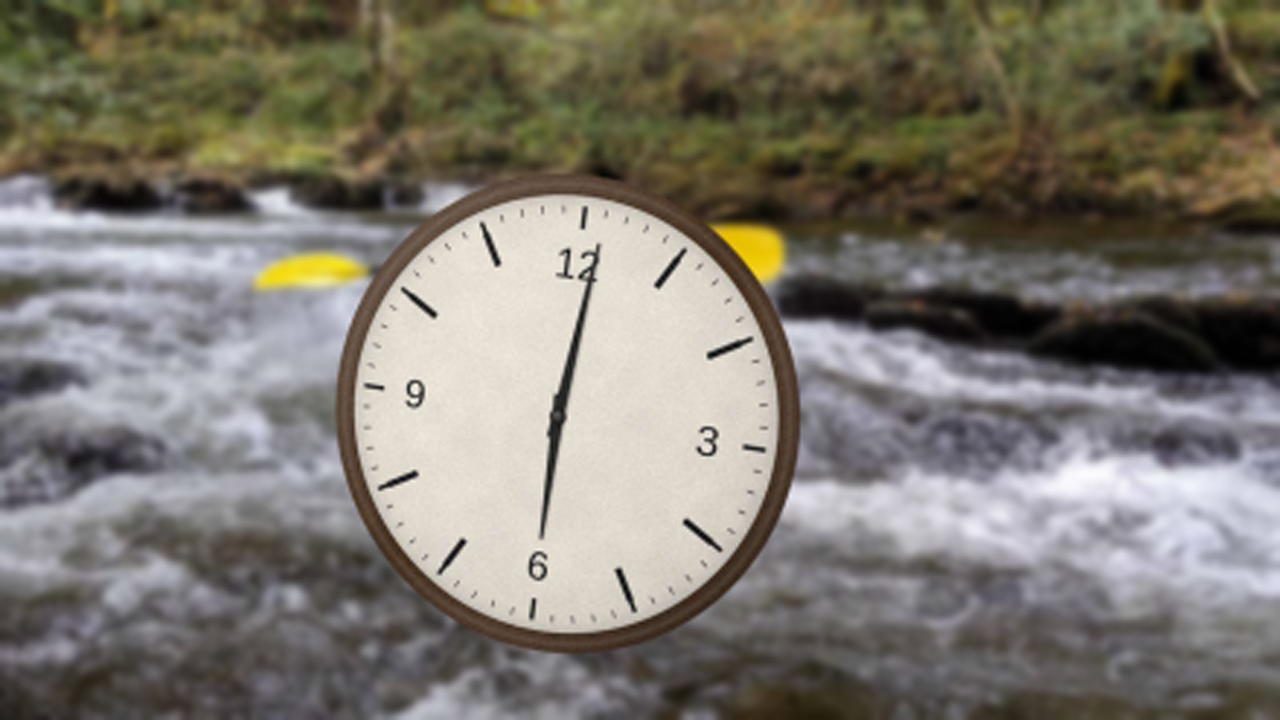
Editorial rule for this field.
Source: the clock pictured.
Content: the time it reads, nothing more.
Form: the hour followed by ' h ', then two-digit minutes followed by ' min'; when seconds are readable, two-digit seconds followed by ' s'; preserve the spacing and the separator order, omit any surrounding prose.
6 h 01 min
